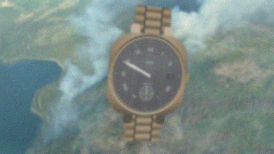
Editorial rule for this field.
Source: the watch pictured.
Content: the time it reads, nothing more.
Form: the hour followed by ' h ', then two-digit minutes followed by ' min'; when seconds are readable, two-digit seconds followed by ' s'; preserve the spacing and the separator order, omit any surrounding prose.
9 h 49 min
